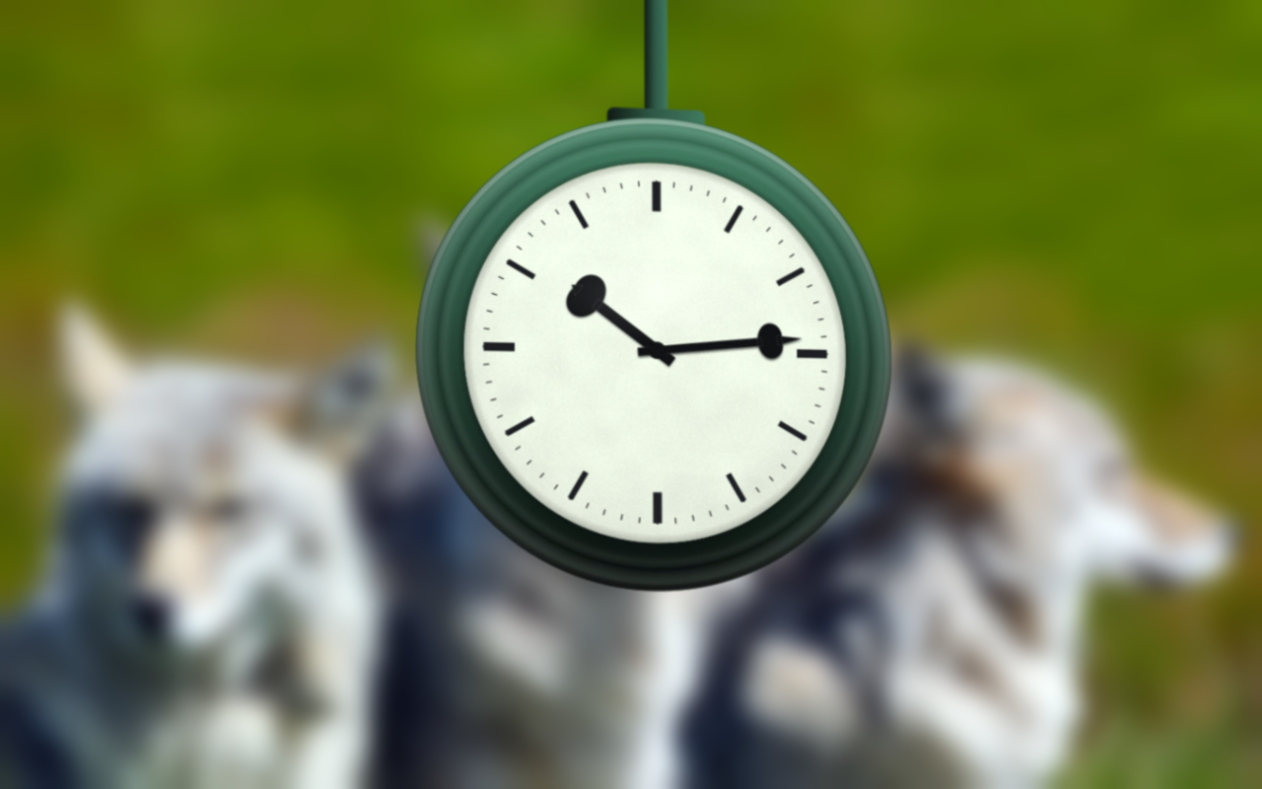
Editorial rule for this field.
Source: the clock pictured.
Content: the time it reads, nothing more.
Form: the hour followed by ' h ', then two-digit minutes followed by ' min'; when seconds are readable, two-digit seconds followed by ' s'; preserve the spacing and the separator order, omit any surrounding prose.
10 h 14 min
